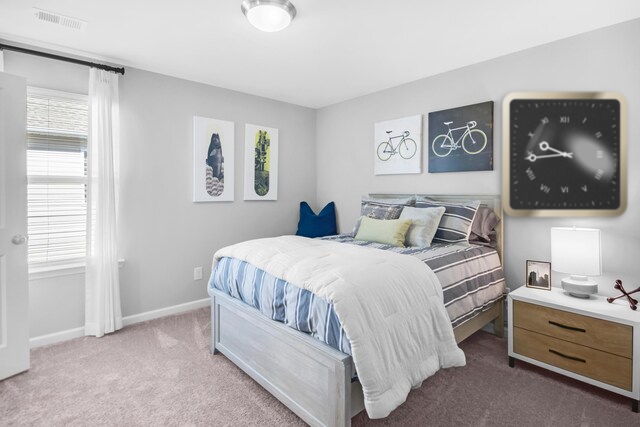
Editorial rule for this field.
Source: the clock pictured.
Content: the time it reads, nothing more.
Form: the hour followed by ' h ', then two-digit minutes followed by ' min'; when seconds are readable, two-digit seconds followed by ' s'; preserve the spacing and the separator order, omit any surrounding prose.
9 h 44 min
